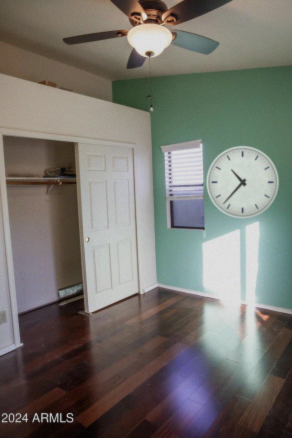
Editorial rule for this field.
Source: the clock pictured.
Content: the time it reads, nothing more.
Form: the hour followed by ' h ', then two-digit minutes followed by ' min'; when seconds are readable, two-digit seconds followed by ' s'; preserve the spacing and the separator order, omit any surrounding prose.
10 h 37 min
